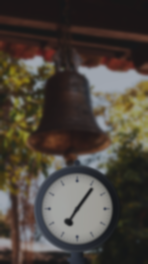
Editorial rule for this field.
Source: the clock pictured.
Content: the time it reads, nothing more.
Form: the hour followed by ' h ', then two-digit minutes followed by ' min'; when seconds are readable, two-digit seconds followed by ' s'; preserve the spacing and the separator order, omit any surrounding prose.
7 h 06 min
